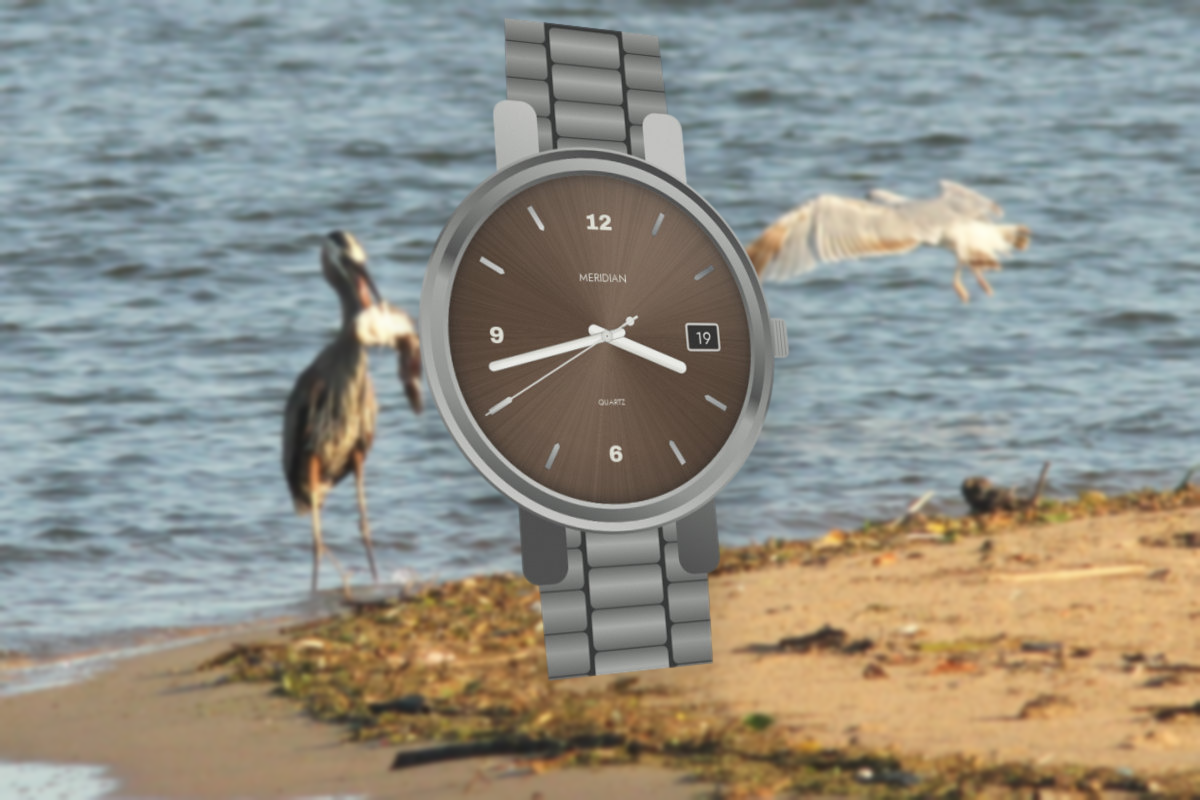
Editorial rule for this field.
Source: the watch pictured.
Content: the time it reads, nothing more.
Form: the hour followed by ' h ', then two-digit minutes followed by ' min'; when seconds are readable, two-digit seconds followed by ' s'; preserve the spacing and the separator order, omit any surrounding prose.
3 h 42 min 40 s
